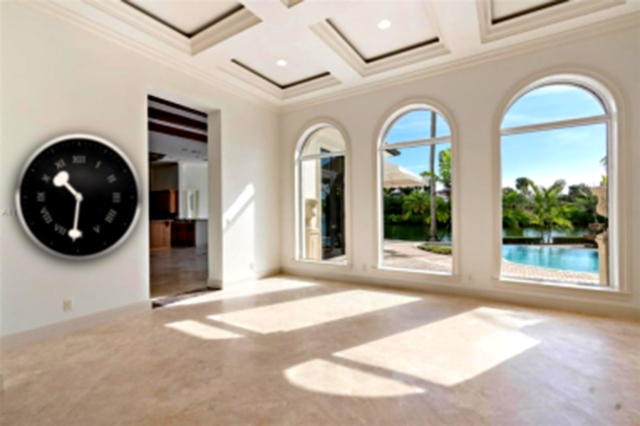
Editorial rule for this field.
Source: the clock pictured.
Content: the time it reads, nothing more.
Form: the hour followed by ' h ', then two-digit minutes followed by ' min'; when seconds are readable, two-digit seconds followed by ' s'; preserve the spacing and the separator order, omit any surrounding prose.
10 h 31 min
